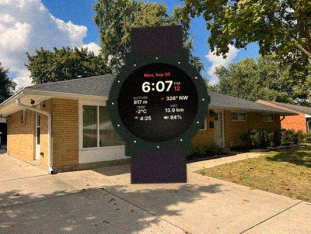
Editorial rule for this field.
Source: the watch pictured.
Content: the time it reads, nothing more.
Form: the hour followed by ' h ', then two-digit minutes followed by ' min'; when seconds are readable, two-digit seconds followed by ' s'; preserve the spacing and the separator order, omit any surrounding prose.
6 h 07 min
